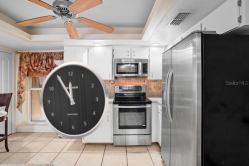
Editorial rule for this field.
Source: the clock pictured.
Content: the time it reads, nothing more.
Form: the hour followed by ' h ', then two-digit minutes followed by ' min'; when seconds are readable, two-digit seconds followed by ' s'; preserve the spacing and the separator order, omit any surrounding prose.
11 h 55 min
